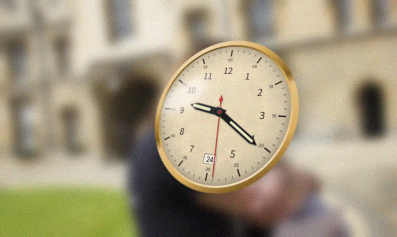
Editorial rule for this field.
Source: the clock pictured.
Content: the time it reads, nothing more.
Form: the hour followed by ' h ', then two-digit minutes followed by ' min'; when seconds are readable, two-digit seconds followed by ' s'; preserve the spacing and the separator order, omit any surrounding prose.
9 h 20 min 29 s
